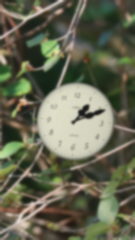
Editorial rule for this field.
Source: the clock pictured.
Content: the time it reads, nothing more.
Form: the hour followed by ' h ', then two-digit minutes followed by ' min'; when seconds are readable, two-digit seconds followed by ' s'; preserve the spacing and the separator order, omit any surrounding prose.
1 h 11 min
